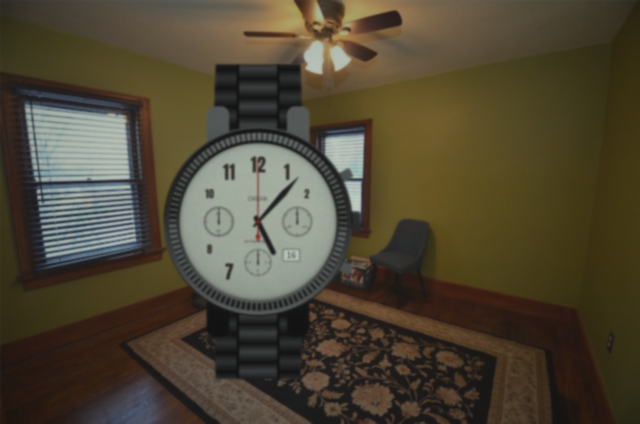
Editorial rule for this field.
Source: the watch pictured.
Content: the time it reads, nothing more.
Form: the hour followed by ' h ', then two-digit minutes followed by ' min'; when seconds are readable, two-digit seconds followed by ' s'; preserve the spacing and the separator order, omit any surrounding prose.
5 h 07 min
